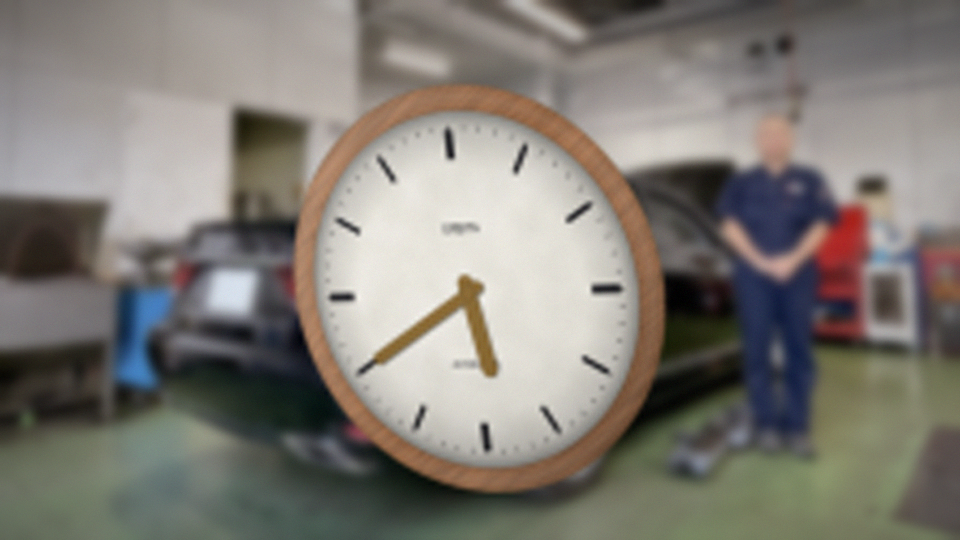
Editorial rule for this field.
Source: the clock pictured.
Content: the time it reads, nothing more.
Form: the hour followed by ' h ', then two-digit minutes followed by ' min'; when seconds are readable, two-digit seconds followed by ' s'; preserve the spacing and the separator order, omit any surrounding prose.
5 h 40 min
